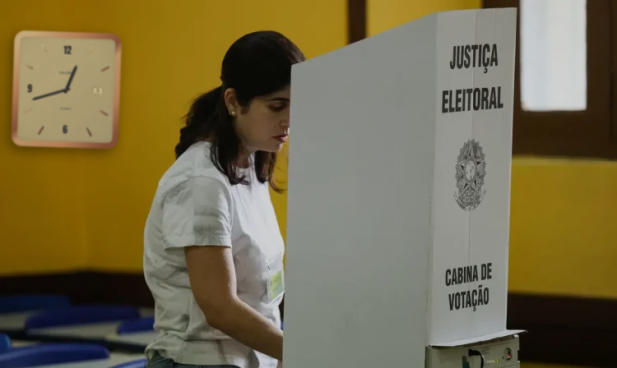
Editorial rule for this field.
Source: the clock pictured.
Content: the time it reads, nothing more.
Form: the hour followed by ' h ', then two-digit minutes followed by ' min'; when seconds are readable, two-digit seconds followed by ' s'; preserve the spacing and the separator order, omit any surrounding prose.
12 h 42 min
